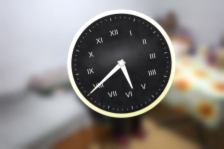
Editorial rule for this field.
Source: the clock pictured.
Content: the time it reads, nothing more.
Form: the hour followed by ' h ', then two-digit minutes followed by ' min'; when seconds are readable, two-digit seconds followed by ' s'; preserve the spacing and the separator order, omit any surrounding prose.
5 h 40 min
